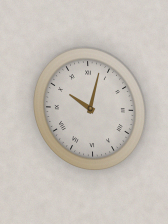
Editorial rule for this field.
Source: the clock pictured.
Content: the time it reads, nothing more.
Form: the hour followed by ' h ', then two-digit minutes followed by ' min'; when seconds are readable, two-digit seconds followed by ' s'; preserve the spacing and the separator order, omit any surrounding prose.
10 h 03 min
